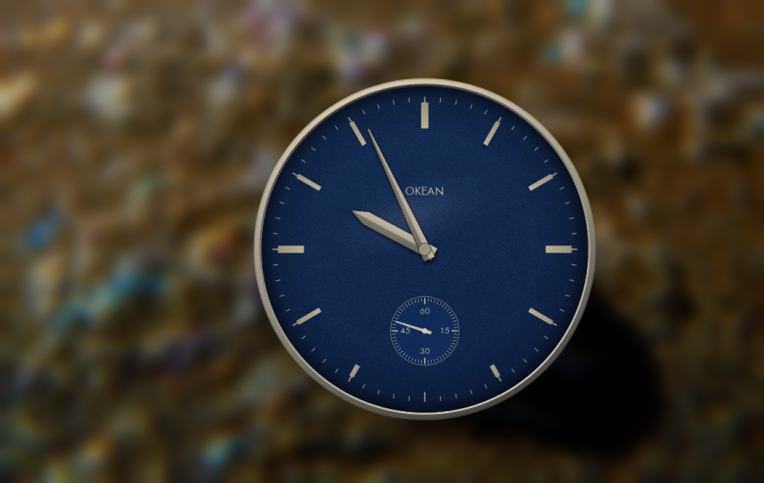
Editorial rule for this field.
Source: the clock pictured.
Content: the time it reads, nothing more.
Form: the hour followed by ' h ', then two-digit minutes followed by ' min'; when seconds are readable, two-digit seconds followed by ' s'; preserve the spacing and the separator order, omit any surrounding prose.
9 h 55 min 48 s
